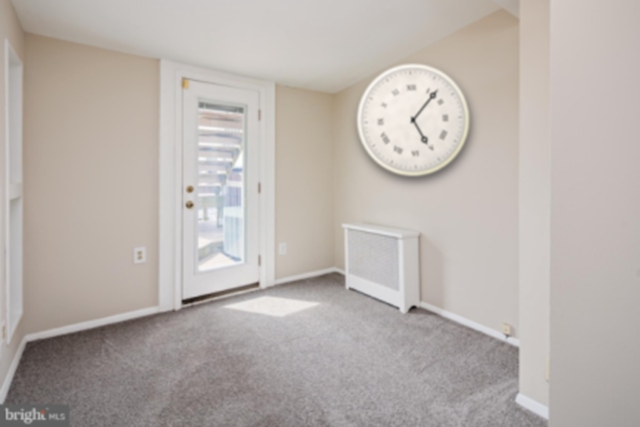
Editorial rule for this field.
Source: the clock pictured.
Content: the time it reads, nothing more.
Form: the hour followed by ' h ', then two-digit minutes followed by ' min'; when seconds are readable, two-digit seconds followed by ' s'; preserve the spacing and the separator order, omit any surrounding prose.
5 h 07 min
